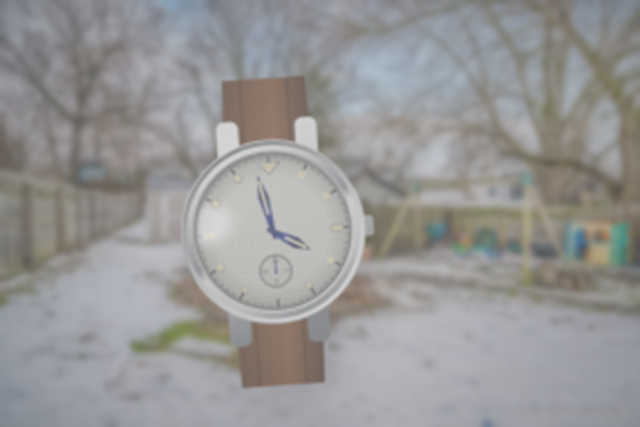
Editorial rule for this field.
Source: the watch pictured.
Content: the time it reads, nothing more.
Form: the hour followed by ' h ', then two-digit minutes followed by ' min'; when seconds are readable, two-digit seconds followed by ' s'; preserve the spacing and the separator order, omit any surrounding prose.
3 h 58 min
